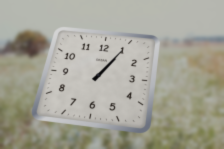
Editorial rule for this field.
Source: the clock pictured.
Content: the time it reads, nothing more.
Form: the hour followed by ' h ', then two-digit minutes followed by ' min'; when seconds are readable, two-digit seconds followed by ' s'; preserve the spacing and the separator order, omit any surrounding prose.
1 h 05 min
